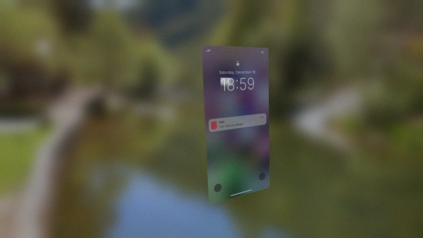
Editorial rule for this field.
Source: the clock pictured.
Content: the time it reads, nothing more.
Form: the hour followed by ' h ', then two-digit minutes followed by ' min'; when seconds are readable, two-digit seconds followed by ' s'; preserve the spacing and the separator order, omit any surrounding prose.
18 h 59 min
